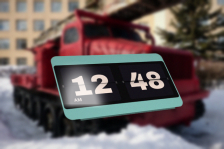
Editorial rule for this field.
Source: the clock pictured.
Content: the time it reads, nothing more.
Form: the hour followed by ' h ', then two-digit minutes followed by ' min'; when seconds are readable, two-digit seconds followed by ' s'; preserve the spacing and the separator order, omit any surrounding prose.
12 h 48 min
